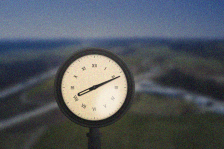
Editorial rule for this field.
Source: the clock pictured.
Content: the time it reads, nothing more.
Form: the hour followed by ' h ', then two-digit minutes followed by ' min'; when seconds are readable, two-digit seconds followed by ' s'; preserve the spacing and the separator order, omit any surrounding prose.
8 h 11 min
